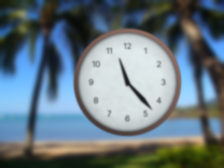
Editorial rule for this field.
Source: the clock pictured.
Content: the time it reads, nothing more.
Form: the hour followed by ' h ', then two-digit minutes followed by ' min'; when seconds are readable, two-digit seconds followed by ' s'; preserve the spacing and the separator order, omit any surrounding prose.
11 h 23 min
